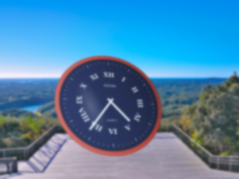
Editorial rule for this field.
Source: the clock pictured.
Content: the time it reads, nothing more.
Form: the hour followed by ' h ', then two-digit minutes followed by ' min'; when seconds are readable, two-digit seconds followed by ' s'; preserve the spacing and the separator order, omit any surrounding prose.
4 h 36 min
